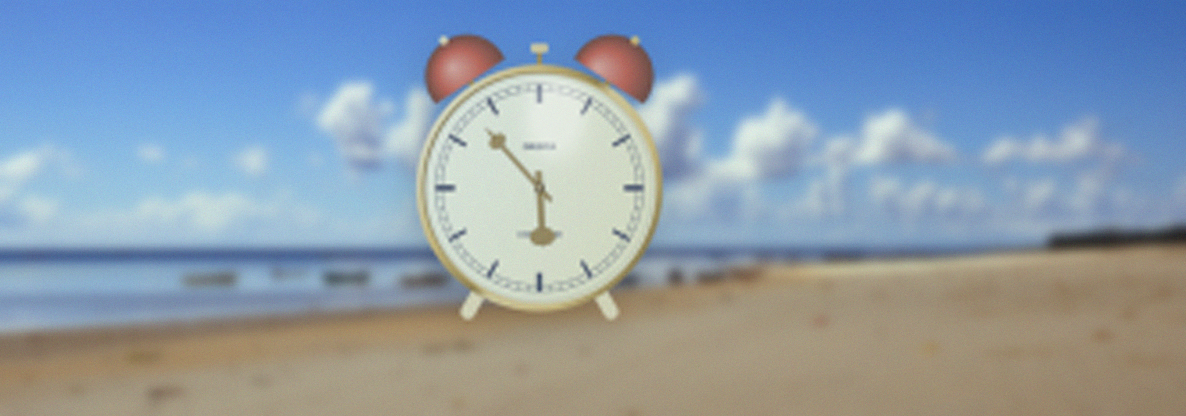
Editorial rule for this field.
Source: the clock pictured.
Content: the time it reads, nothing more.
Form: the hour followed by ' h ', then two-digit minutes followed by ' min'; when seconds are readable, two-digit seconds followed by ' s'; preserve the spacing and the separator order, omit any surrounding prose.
5 h 53 min
